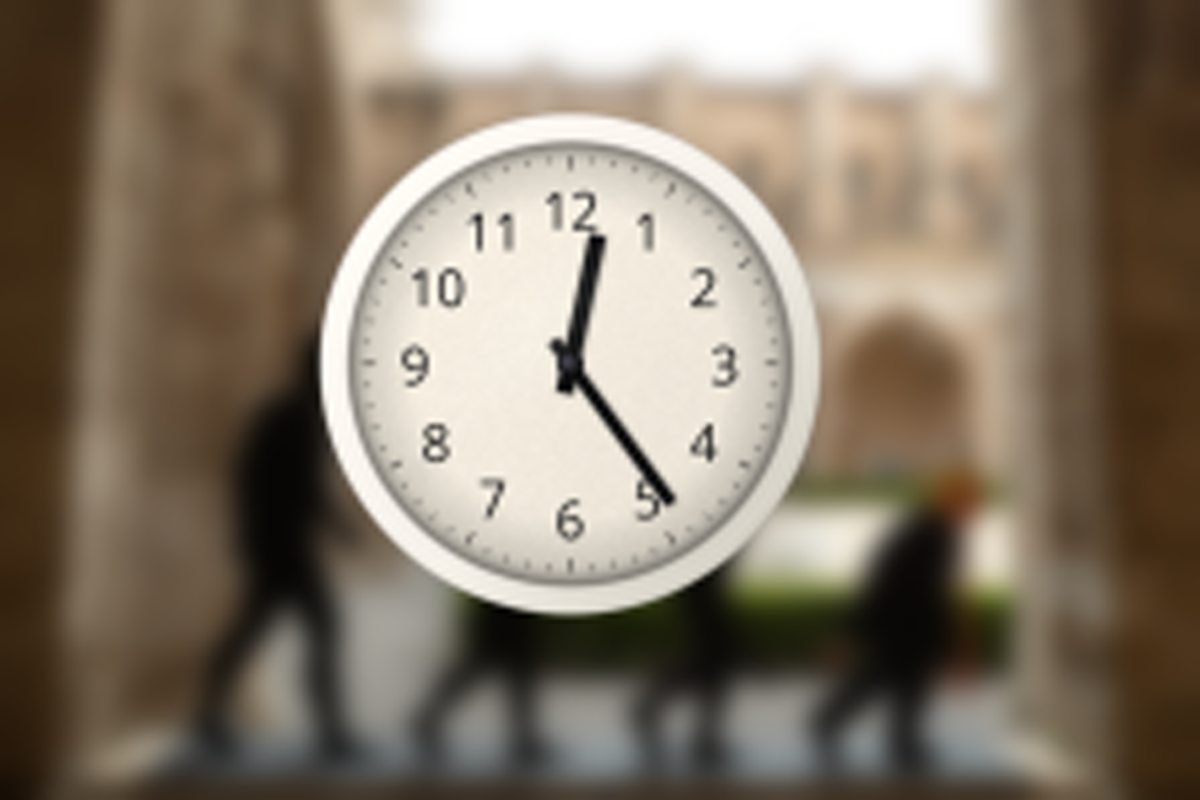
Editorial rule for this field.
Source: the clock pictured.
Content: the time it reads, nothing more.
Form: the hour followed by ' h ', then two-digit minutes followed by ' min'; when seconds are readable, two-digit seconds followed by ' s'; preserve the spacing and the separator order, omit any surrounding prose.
12 h 24 min
